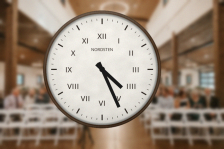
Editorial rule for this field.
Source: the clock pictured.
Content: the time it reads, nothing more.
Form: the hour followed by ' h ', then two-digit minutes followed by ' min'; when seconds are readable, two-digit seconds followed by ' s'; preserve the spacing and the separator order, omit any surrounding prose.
4 h 26 min
